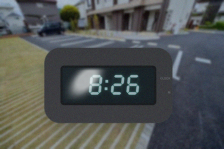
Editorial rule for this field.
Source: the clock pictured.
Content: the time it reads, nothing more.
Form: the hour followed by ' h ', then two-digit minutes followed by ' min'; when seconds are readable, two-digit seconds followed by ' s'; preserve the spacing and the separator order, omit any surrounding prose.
8 h 26 min
